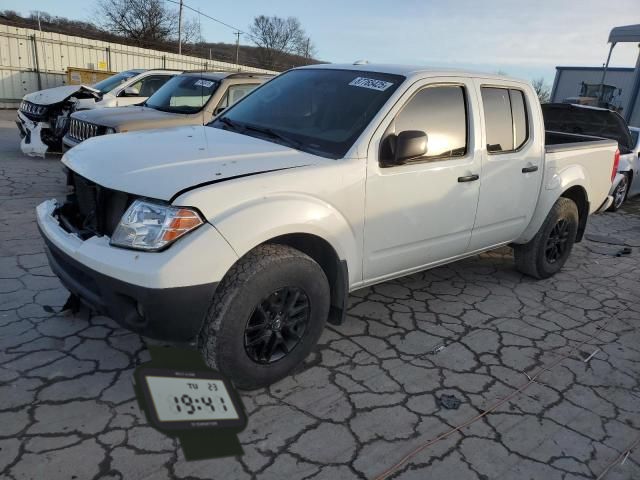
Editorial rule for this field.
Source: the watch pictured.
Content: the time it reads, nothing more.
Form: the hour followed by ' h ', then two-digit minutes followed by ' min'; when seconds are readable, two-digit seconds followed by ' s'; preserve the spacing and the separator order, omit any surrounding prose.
19 h 41 min
